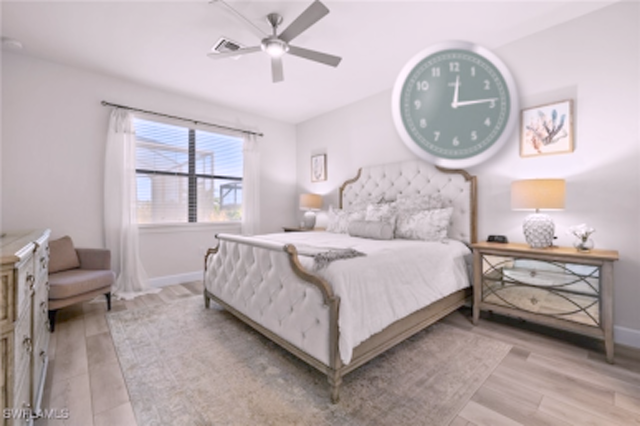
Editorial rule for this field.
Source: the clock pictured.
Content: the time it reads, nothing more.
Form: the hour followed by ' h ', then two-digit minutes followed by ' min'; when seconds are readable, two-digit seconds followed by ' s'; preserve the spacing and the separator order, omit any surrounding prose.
12 h 14 min
